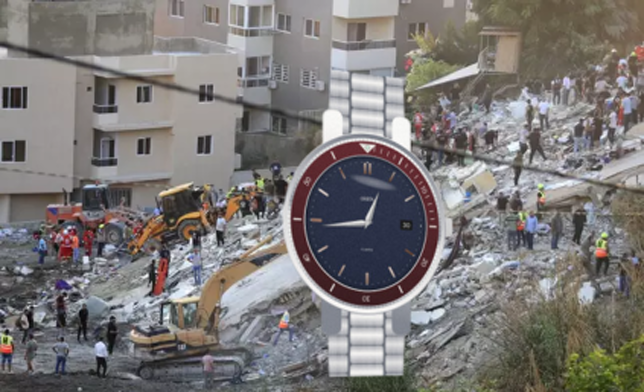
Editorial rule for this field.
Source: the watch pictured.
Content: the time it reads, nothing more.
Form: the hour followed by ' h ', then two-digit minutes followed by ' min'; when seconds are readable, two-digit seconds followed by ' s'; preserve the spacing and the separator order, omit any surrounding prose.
12 h 44 min
